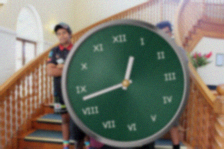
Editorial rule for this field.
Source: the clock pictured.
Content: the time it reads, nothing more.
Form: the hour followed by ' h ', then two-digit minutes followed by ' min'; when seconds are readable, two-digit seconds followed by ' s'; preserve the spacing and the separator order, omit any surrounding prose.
12 h 43 min
